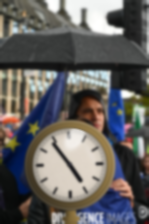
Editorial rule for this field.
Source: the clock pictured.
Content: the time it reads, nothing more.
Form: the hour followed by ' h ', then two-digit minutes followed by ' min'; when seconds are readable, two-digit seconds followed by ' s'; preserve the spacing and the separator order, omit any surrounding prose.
4 h 54 min
